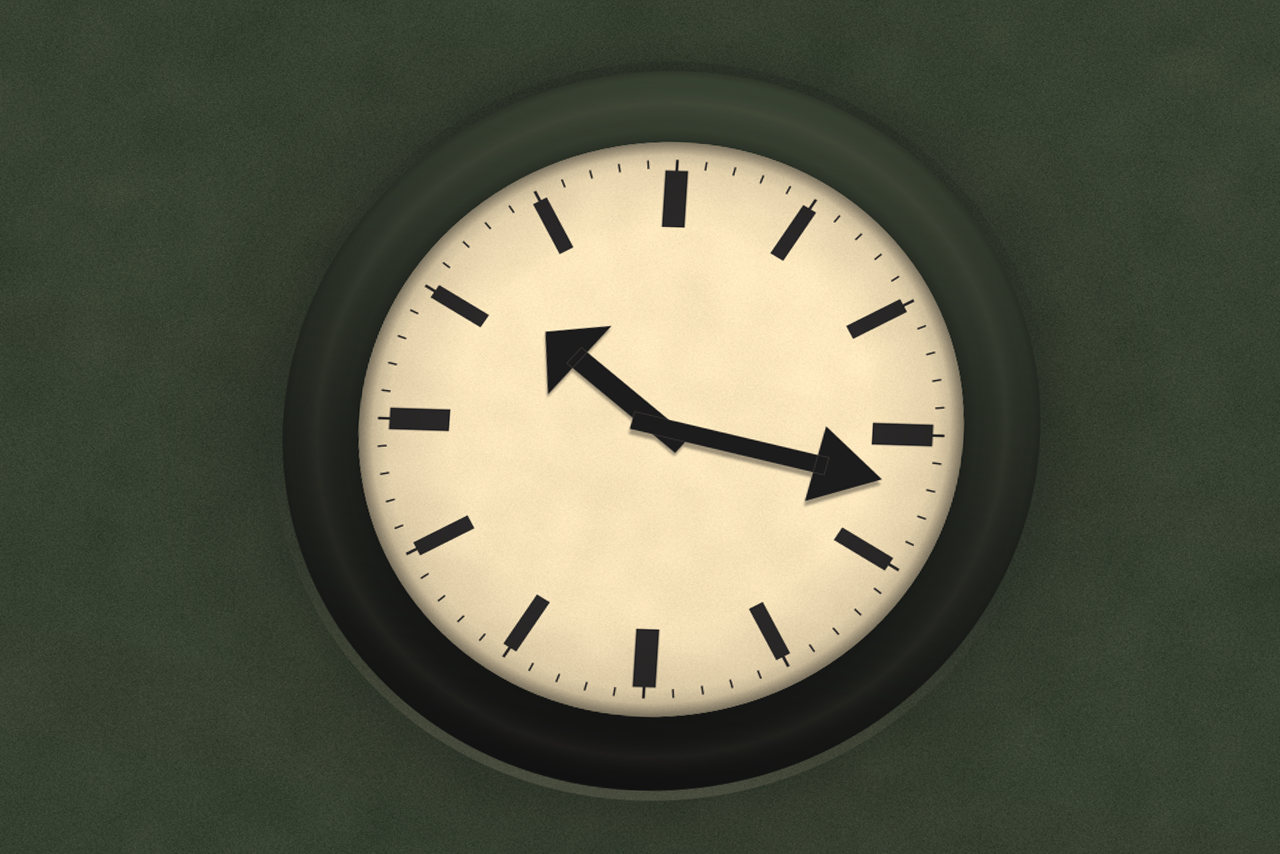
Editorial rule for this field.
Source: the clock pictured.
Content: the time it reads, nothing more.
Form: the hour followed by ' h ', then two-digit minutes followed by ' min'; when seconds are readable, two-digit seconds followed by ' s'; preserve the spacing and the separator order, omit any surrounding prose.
10 h 17 min
